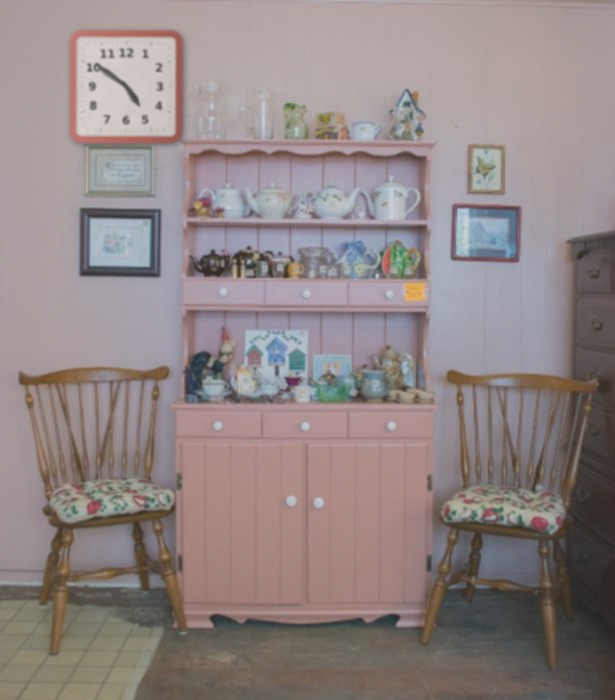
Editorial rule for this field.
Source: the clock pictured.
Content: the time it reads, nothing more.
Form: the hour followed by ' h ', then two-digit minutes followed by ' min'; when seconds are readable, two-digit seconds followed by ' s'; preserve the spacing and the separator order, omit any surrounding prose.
4 h 51 min
